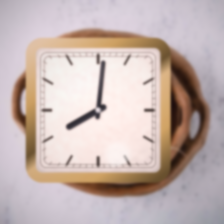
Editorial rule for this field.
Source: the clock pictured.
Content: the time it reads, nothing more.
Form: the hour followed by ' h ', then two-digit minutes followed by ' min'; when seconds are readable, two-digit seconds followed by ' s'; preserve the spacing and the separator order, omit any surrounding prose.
8 h 01 min
